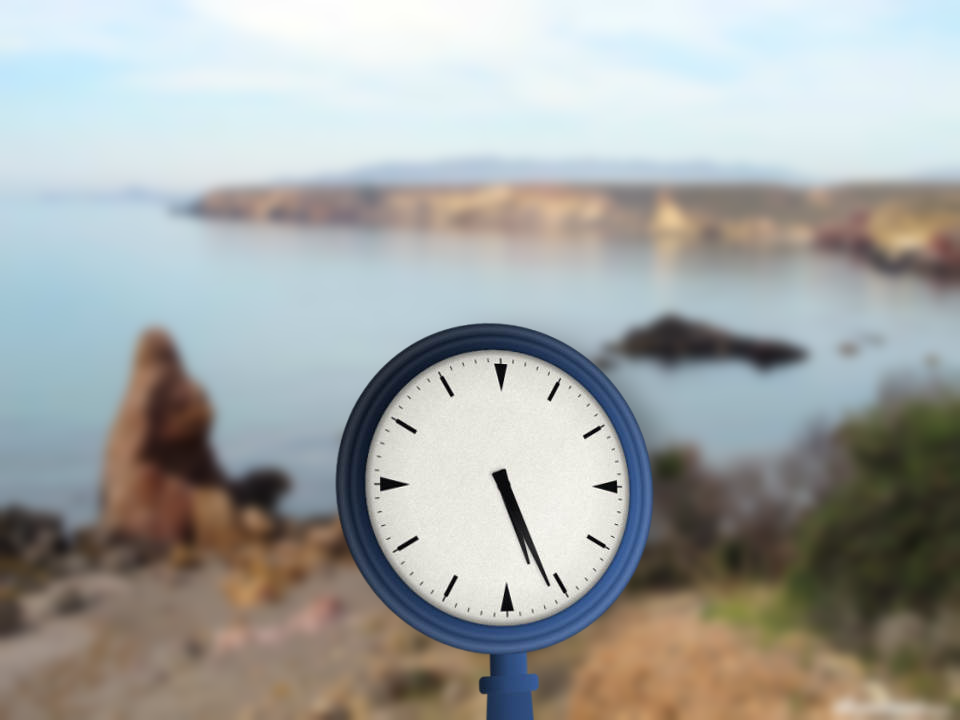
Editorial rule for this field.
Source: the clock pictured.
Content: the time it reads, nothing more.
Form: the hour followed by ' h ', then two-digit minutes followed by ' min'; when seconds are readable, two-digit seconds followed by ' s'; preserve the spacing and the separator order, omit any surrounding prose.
5 h 26 min
